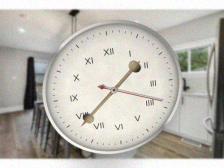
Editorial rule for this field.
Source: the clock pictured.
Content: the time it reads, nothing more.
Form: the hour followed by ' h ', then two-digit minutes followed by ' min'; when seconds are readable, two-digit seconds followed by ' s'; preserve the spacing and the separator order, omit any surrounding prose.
1 h 38 min 19 s
